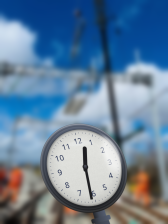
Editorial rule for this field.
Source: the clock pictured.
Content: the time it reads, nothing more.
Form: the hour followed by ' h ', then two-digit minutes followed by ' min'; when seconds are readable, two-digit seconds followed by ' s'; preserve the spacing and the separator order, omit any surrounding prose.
12 h 31 min
